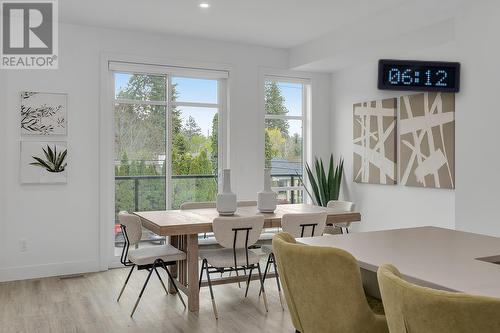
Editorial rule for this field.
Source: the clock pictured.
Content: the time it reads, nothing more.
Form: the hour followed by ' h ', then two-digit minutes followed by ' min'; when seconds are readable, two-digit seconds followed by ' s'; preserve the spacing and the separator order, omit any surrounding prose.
6 h 12 min
